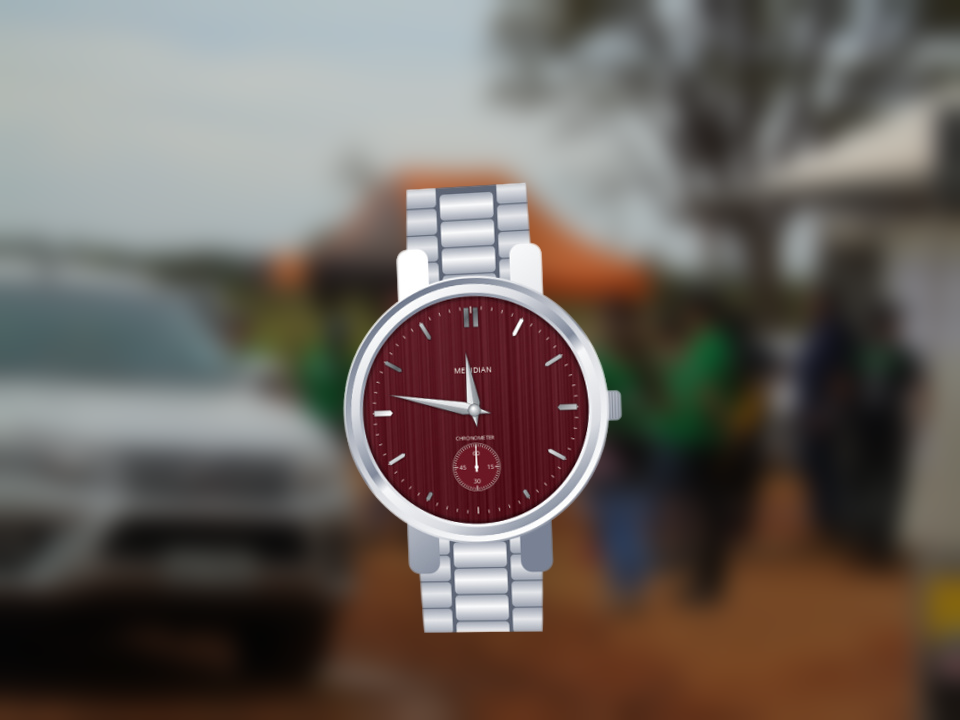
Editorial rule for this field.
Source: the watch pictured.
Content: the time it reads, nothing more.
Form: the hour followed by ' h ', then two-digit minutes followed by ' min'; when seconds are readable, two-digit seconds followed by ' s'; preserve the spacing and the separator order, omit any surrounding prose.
11 h 47 min
